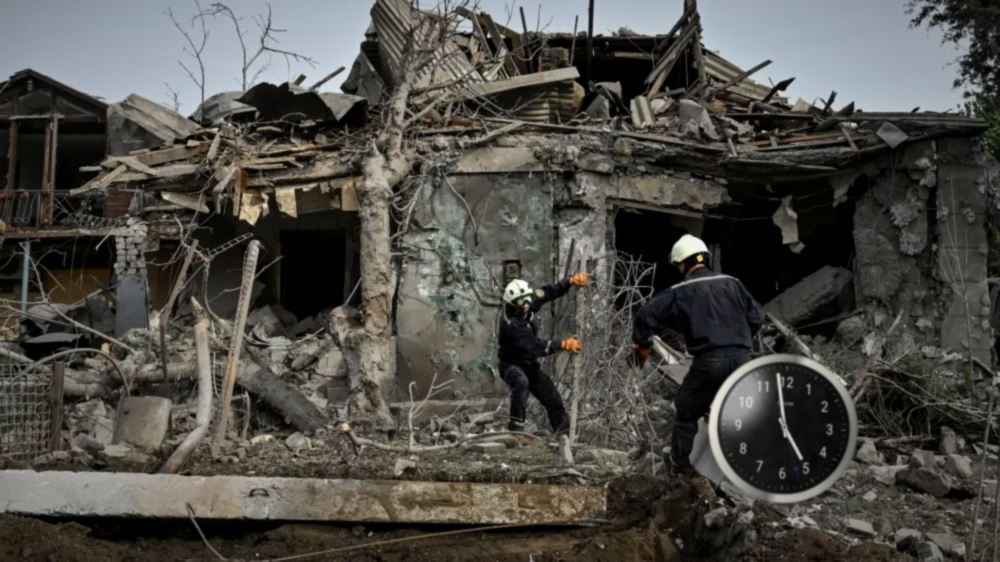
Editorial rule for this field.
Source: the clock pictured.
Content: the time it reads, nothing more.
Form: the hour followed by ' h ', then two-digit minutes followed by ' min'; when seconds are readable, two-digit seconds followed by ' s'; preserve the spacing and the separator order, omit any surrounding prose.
4 h 58 min 27 s
